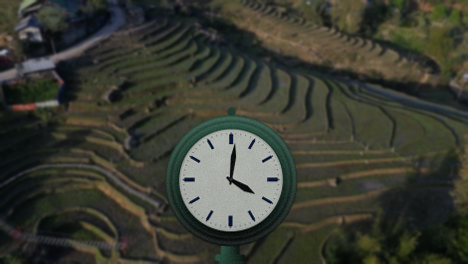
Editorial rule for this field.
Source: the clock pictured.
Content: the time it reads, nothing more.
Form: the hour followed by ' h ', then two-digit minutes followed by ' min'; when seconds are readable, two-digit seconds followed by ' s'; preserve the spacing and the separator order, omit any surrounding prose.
4 h 01 min
